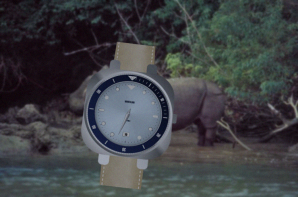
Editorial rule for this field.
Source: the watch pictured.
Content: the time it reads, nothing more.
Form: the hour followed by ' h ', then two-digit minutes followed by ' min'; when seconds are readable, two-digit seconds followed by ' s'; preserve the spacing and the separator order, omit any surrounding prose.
6 h 33 min
